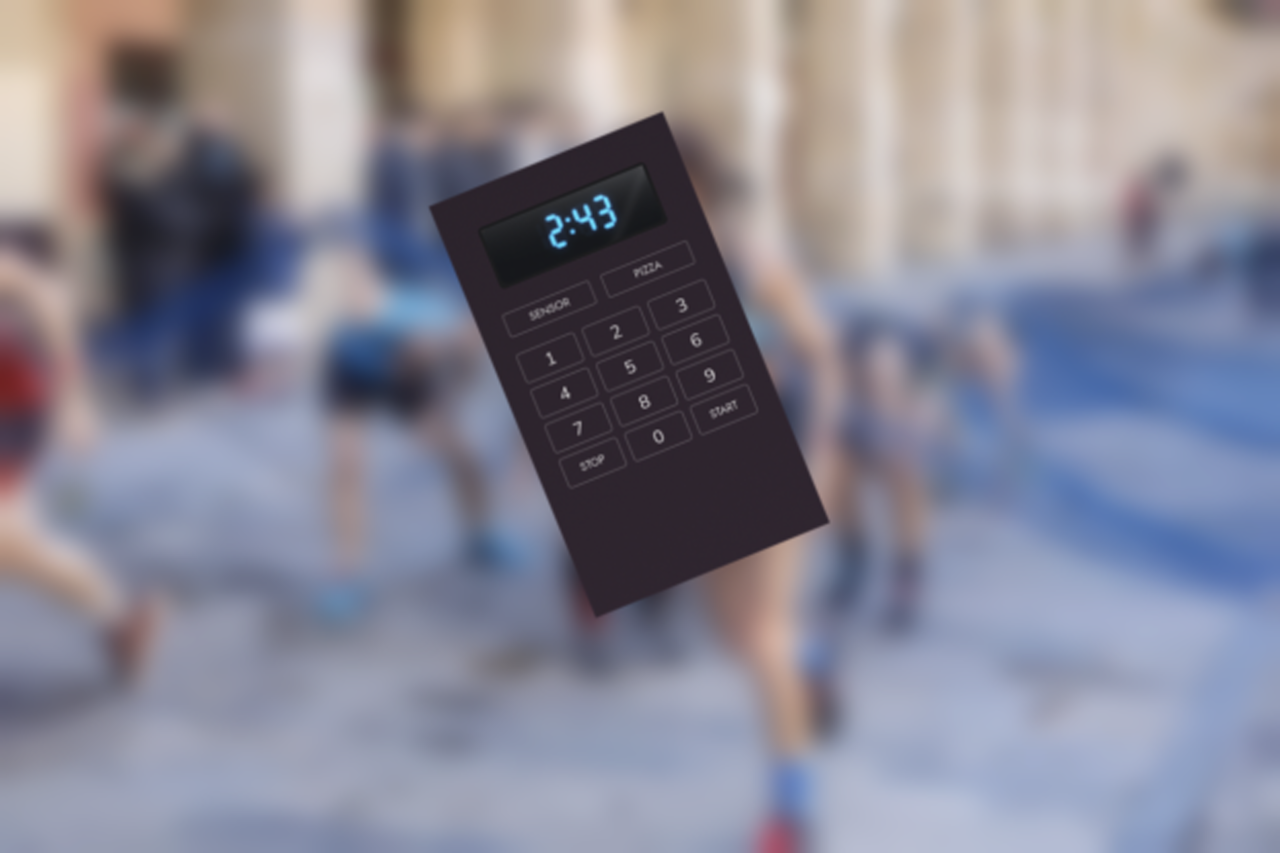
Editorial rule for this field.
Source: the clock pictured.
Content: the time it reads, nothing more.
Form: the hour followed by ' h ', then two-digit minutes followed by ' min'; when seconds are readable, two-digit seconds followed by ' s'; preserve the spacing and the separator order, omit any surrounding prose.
2 h 43 min
